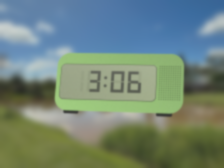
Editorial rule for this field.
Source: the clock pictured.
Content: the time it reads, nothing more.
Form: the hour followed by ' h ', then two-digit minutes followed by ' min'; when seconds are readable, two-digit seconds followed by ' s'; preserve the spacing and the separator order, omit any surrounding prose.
3 h 06 min
